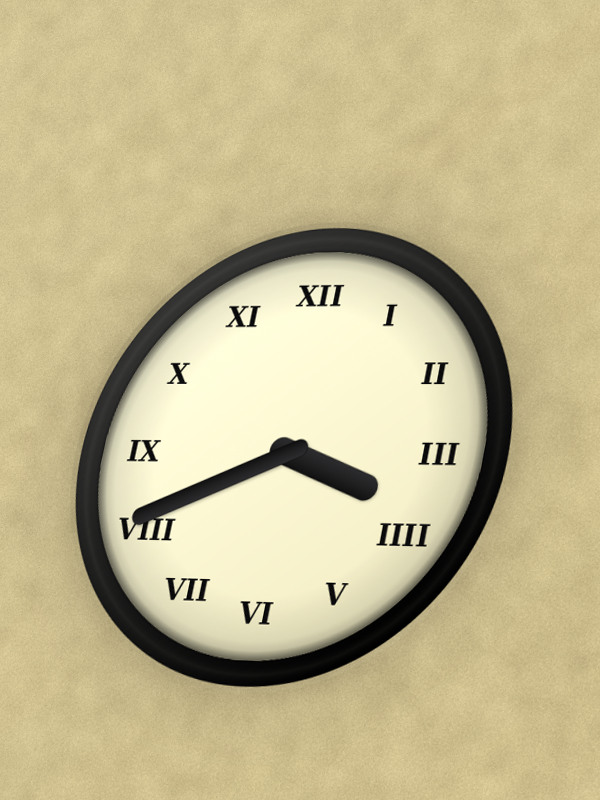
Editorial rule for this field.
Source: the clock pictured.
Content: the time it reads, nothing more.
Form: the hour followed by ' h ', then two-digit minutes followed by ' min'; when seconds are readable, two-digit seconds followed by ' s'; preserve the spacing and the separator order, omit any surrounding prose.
3 h 41 min
